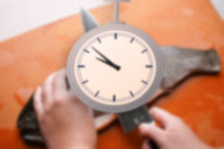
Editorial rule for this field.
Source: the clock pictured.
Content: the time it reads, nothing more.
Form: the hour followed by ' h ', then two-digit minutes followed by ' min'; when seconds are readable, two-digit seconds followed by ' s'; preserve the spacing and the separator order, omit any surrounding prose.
9 h 52 min
